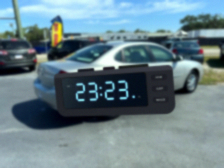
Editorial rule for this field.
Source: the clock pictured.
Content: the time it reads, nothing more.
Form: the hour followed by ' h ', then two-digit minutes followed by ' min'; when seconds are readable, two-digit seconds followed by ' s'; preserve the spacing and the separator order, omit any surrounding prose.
23 h 23 min
